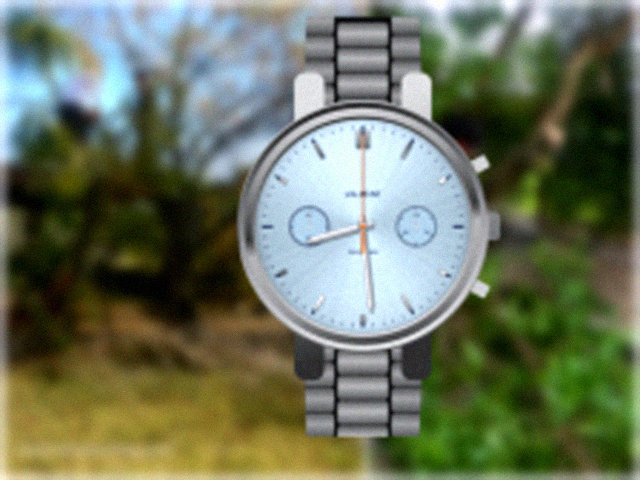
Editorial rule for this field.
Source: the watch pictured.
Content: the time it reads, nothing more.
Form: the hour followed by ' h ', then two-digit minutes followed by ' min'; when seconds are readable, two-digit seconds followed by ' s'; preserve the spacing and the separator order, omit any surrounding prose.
8 h 29 min
